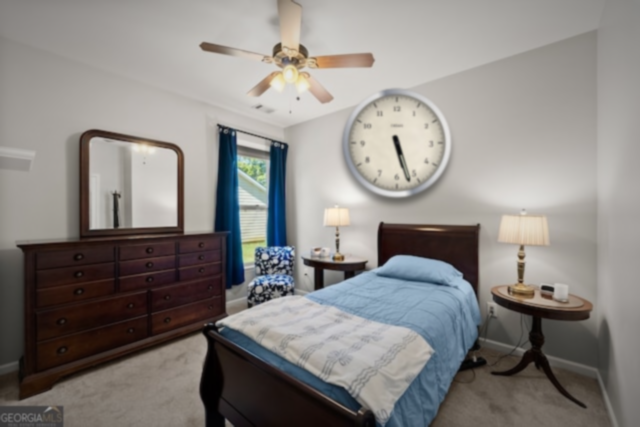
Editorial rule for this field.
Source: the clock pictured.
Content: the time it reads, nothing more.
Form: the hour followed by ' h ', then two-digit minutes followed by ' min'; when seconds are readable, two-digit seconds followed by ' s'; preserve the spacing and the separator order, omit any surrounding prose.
5 h 27 min
